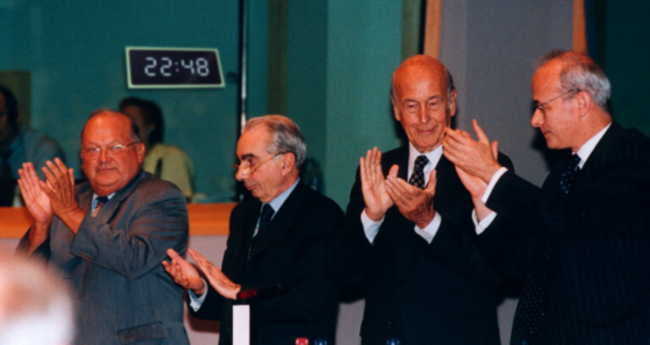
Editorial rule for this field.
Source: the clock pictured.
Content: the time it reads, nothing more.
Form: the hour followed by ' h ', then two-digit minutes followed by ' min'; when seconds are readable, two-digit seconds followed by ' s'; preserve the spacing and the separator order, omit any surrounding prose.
22 h 48 min
